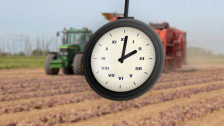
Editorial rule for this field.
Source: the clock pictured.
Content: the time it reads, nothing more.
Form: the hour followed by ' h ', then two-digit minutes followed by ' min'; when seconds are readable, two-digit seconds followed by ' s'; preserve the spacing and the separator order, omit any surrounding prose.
2 h 01 min
